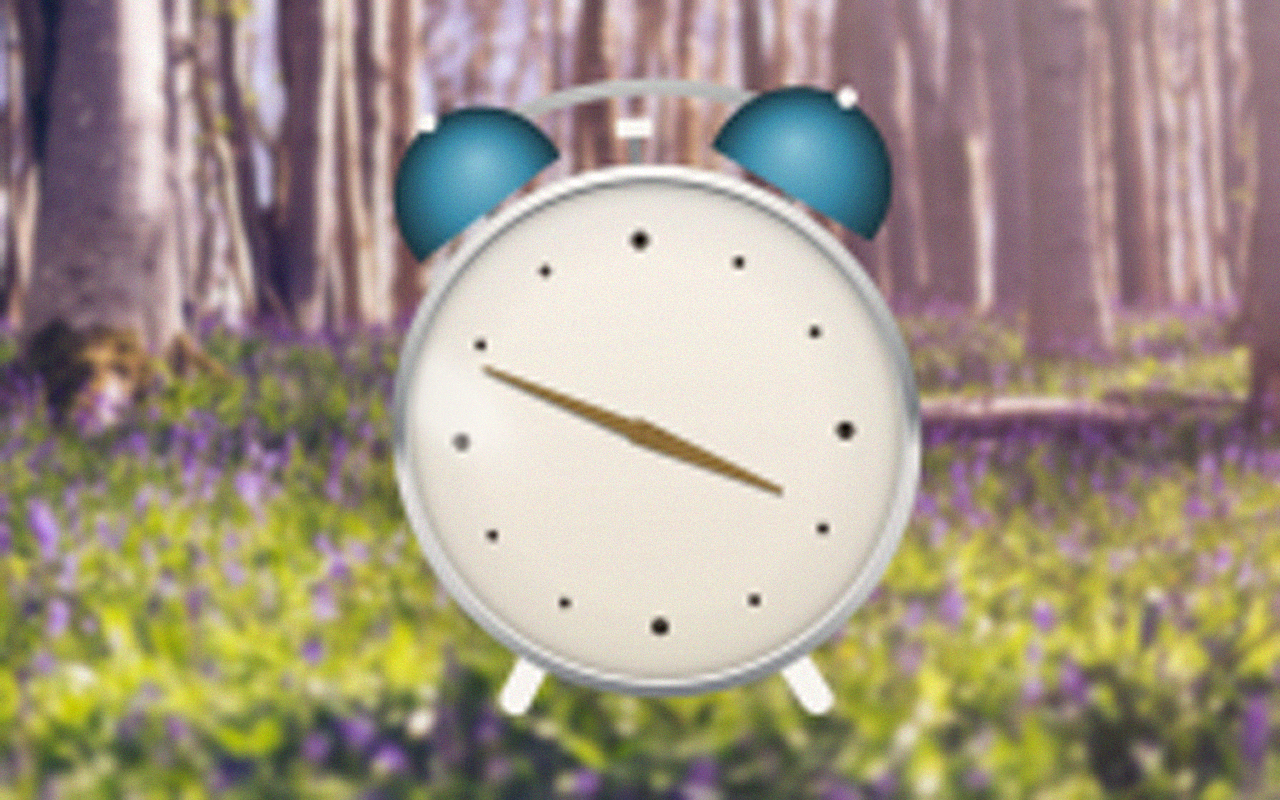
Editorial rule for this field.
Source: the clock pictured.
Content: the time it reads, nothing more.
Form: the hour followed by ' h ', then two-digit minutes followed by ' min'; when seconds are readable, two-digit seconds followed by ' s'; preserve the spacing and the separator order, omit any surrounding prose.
3 h 49 min
